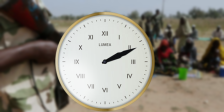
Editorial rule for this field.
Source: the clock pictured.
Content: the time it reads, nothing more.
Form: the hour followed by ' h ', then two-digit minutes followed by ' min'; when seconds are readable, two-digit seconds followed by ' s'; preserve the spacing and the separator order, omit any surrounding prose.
2 h 11 min
